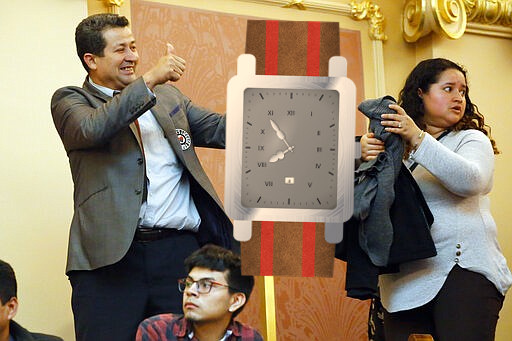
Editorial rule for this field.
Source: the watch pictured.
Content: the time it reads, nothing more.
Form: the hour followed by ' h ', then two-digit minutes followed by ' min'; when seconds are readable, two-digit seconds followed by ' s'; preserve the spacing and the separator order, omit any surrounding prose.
7 h 54 min
